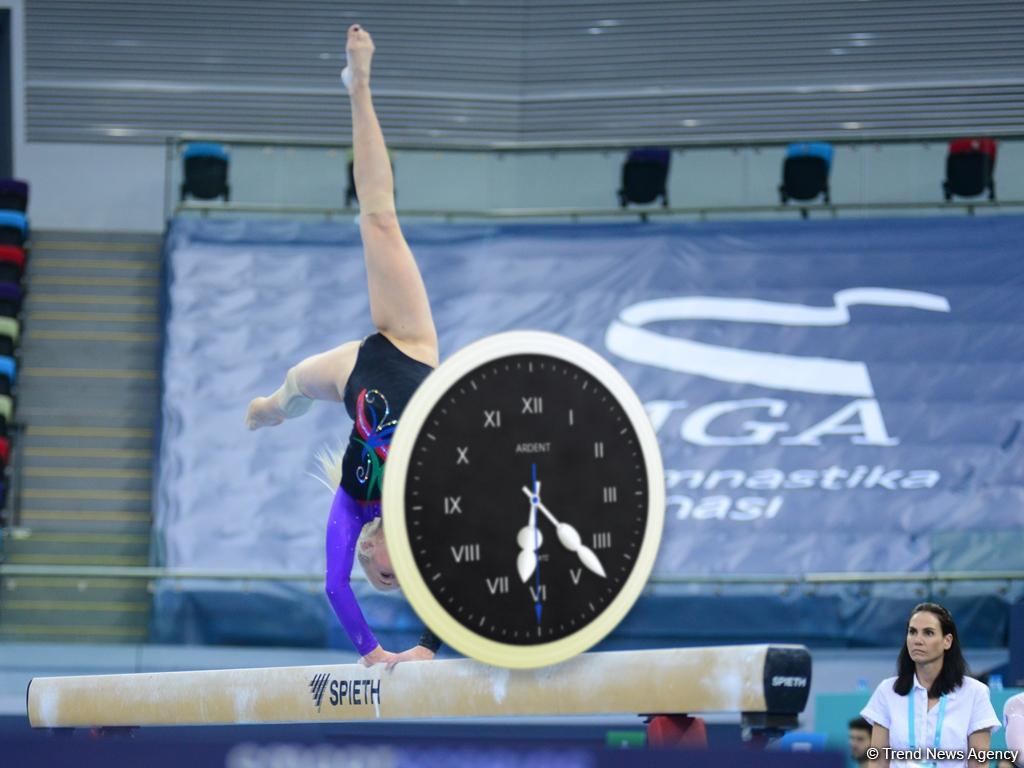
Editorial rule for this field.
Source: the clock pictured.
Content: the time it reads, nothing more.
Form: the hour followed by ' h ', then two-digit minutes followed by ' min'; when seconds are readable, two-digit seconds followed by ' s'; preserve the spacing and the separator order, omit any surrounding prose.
6 h 22 min 30 s
